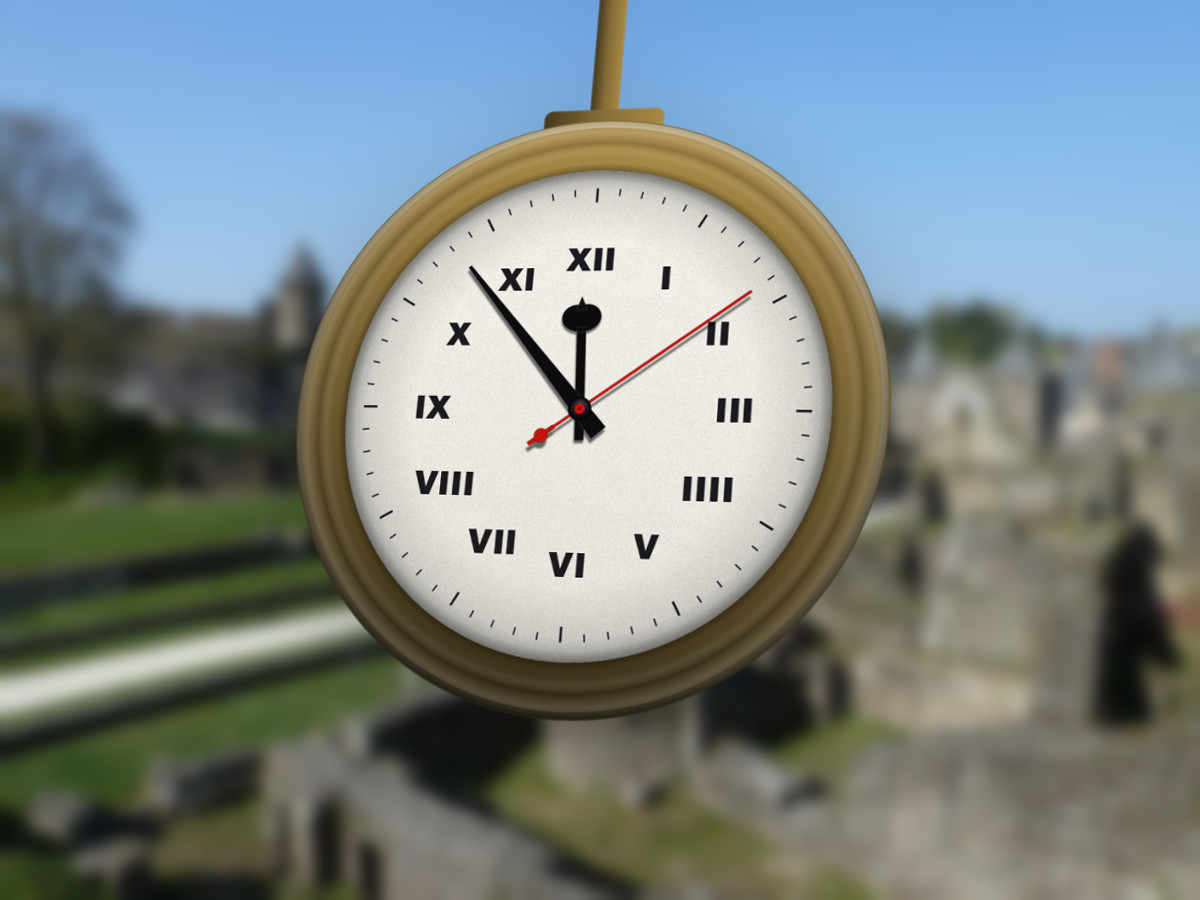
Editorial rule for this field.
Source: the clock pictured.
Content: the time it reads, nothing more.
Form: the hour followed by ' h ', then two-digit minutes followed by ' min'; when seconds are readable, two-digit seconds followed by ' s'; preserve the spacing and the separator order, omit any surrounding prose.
11 h 53 min 09 s
